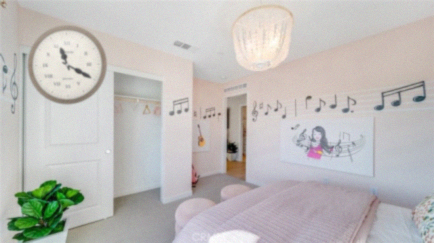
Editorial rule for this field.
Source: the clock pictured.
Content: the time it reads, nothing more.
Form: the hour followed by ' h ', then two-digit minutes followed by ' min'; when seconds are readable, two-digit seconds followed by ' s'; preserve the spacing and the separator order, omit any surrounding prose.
11 h 20 min
